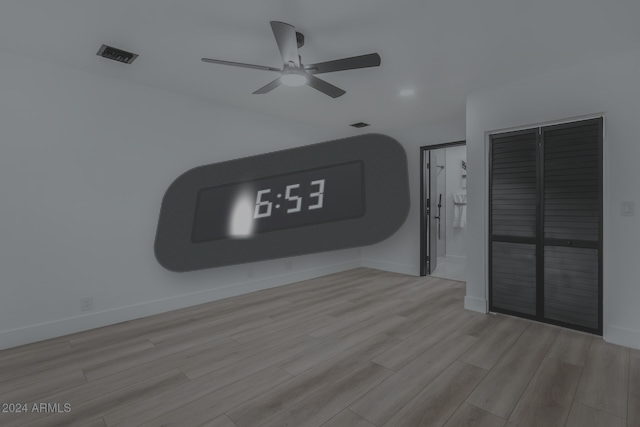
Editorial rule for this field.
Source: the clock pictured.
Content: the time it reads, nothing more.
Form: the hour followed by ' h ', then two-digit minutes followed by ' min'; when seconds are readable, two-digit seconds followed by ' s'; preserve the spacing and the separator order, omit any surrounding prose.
6 h 53 min
